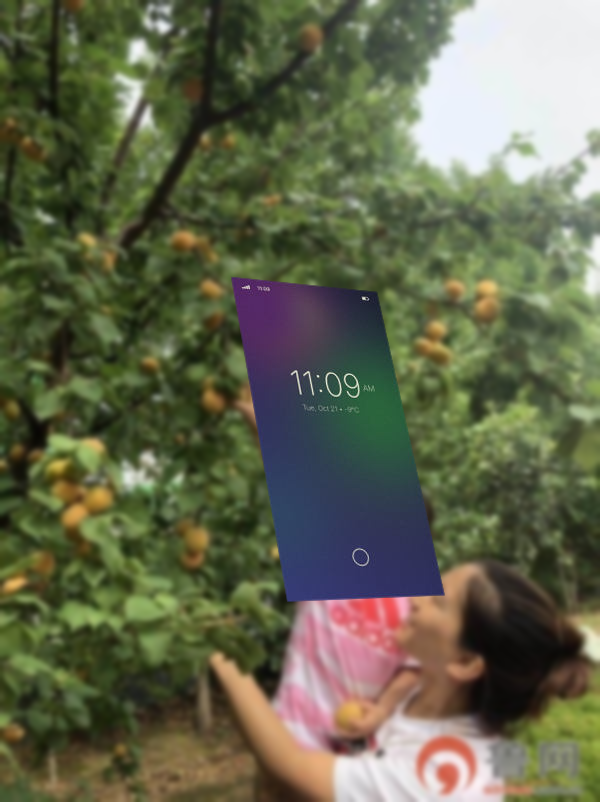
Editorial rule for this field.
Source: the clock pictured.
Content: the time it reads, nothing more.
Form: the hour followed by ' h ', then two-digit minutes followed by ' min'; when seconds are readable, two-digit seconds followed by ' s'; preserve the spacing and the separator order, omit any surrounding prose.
11 h 09 min
